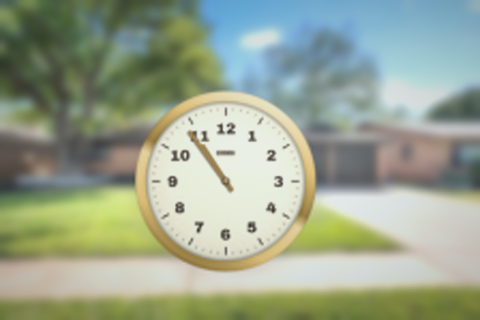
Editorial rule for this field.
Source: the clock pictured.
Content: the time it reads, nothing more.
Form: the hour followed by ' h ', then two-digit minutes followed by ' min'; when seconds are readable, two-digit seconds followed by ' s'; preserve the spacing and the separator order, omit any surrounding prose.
10 h 54 min
